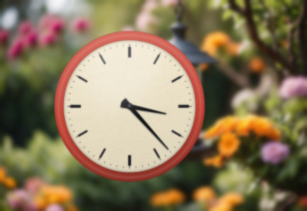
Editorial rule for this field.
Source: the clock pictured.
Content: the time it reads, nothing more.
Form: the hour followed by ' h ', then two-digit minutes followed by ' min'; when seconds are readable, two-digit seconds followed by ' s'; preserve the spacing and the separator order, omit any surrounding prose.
3 h 23 min
